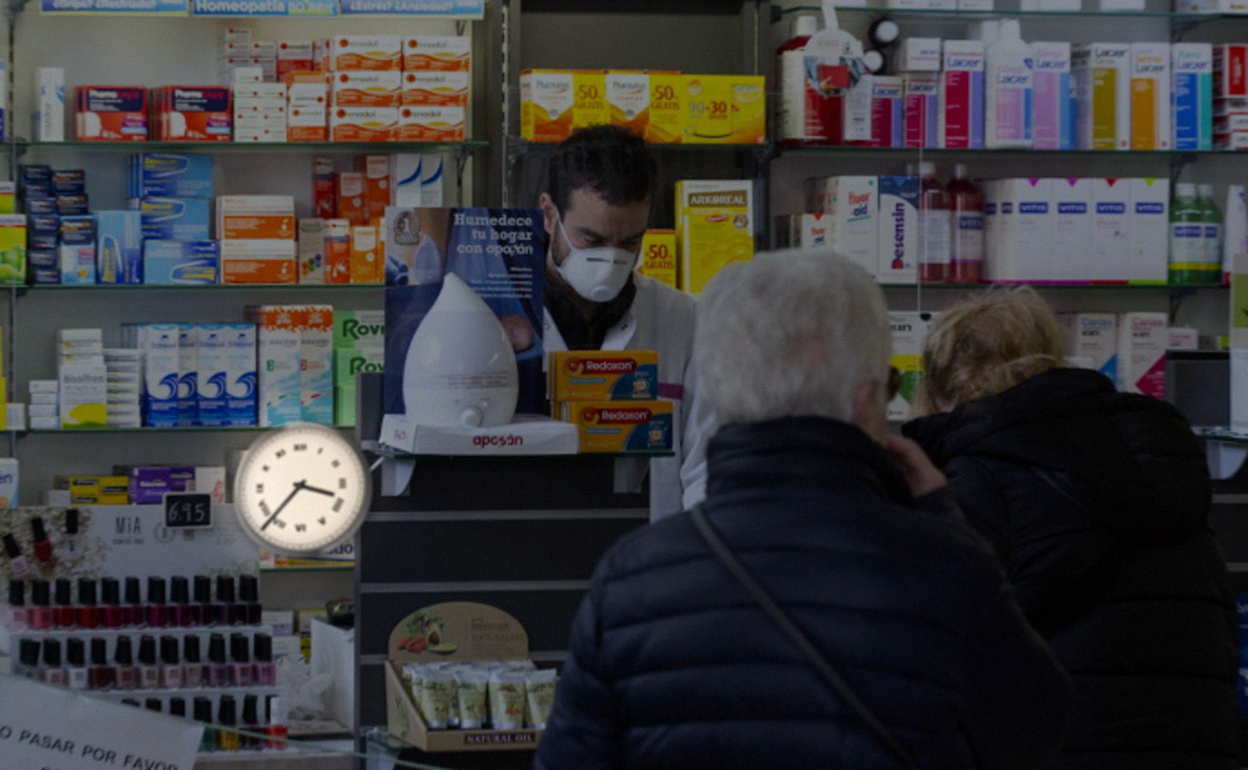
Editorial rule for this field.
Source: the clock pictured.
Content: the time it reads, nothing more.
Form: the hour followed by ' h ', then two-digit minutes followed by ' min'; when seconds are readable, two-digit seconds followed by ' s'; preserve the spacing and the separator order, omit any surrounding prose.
3 h 37 min
